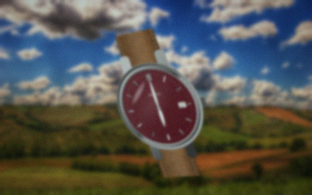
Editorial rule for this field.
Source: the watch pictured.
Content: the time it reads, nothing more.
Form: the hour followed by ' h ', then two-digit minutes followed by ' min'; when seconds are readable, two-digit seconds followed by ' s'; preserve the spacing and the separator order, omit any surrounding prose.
6 h 00 min
